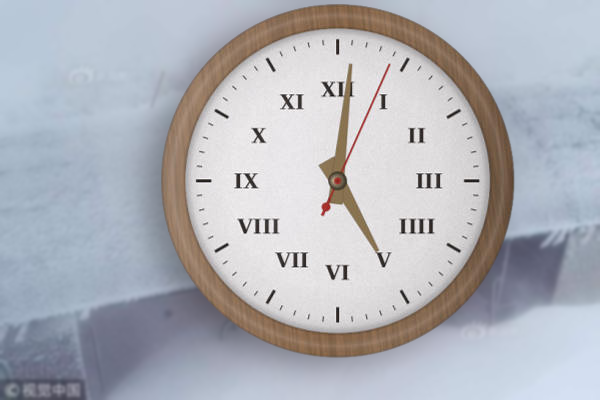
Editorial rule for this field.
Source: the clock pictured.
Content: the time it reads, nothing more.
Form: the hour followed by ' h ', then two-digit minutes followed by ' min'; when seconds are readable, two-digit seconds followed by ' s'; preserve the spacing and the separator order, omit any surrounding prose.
5 h 01 min 04 s
